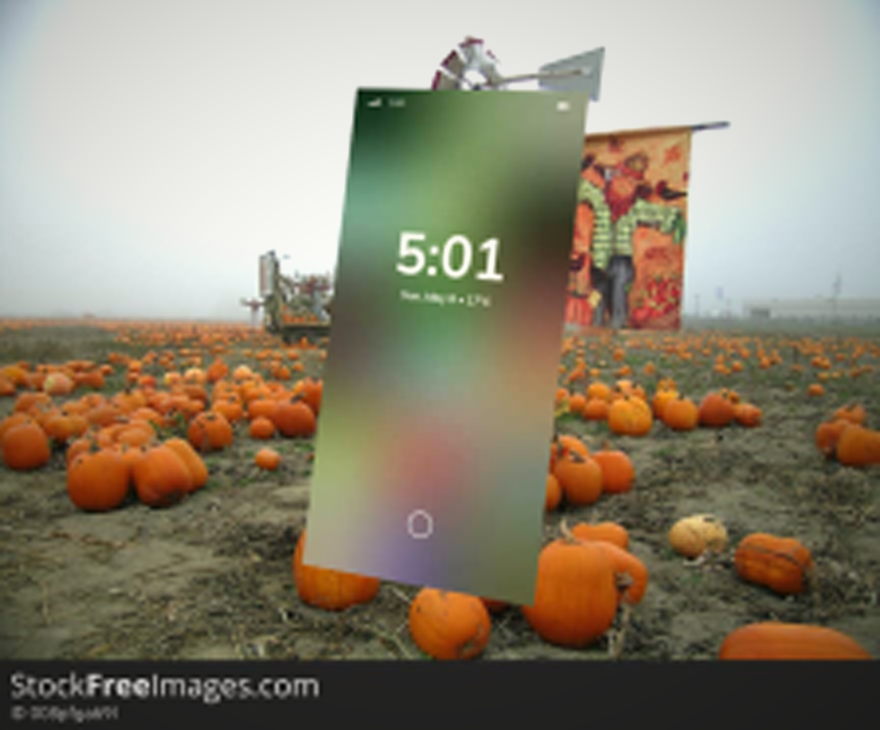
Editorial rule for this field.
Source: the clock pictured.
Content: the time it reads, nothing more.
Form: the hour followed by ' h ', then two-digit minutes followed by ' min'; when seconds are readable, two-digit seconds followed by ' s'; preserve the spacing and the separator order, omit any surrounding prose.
5 h 01 min
